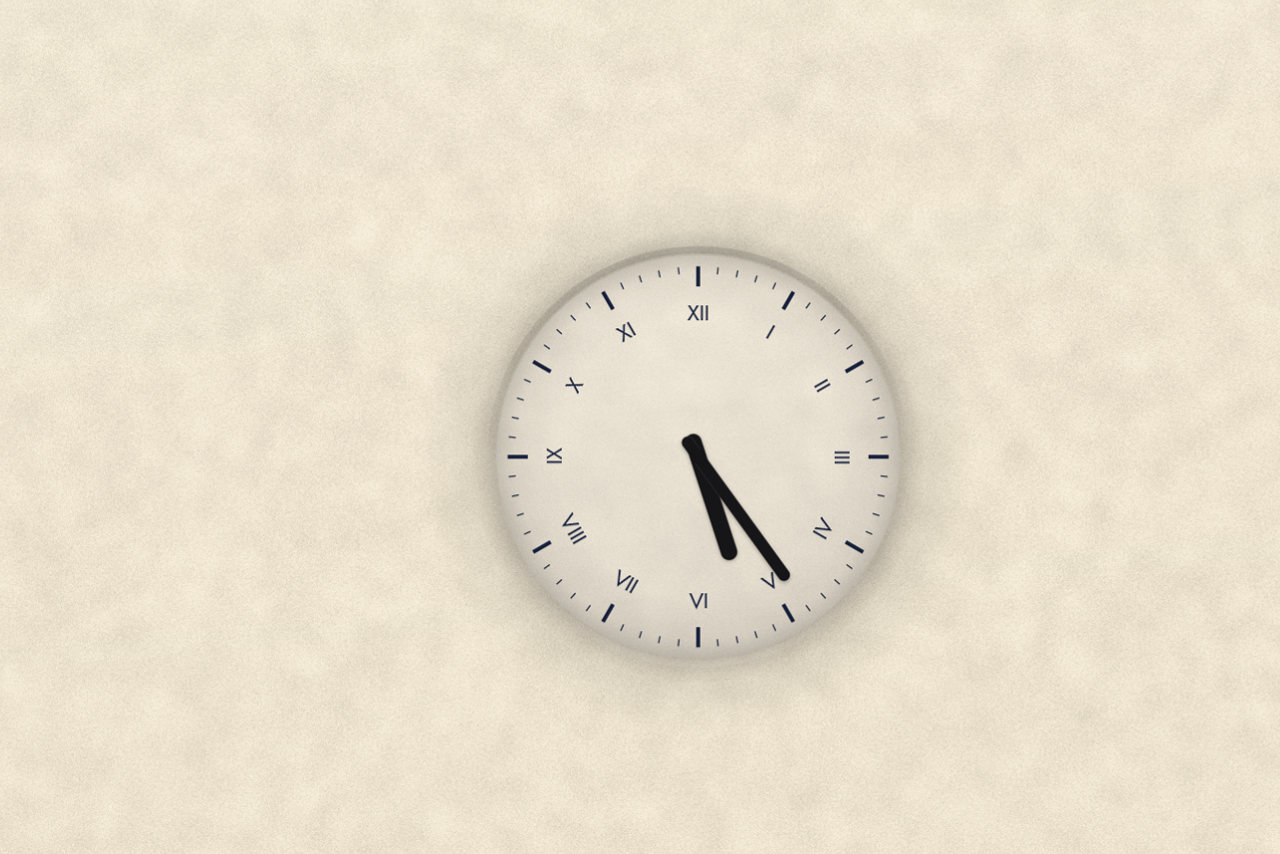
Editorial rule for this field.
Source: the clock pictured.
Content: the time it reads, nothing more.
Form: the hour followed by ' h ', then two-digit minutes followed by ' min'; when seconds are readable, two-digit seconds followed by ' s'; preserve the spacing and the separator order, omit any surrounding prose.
5 h 24 min
